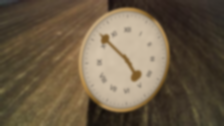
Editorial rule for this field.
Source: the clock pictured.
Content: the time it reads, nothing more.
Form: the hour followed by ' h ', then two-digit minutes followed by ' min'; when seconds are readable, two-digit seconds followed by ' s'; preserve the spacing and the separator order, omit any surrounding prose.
4 h 52 min
